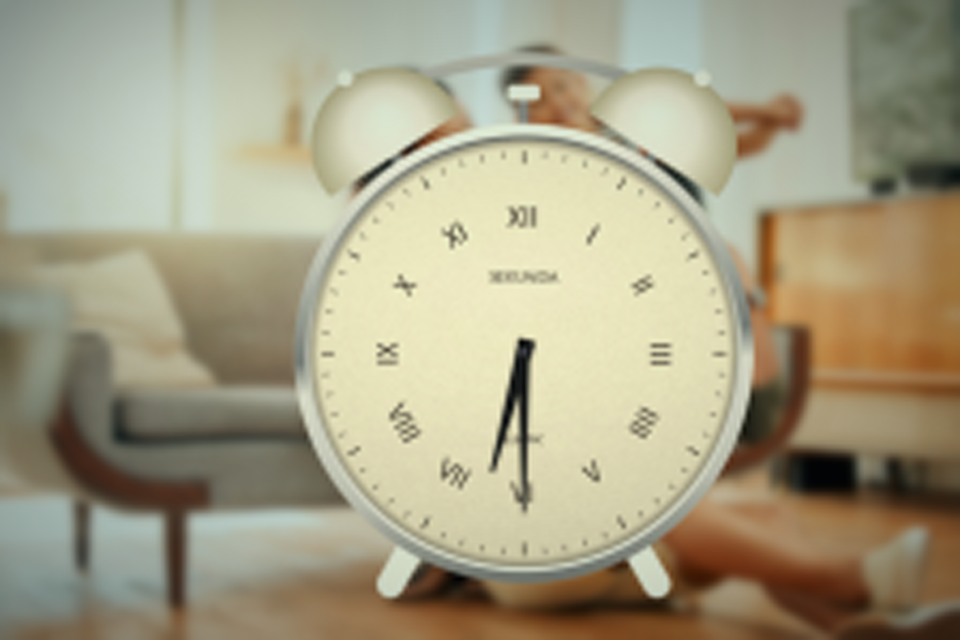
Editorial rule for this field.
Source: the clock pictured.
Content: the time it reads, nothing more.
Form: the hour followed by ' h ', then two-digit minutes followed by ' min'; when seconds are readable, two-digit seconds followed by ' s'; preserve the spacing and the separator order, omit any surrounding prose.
6 h 30 min
